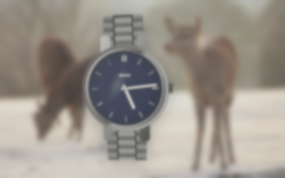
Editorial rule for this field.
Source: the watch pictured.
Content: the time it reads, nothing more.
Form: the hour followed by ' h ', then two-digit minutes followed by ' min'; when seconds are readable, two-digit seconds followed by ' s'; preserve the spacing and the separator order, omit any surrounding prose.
5 h 14 min
